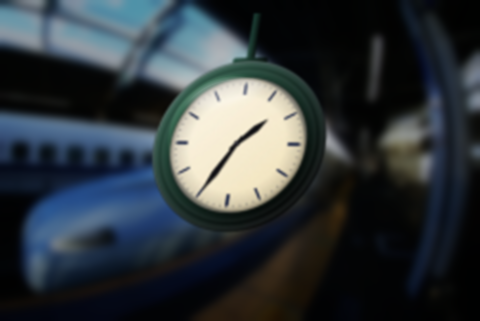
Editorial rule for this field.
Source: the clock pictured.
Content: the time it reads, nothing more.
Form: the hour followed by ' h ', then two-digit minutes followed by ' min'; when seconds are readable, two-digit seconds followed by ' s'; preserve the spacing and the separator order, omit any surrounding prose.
1 h 35 min
